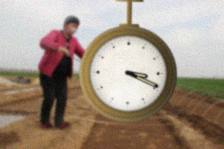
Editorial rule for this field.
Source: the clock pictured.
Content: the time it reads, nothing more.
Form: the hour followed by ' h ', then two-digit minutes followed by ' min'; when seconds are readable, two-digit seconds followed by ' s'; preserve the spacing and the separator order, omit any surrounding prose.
3 h 19 min
